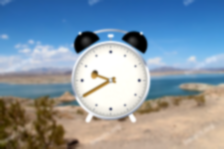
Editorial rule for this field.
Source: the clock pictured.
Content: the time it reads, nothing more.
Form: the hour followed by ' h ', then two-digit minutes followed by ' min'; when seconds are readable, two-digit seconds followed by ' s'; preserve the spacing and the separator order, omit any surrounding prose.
9 h 40 min
